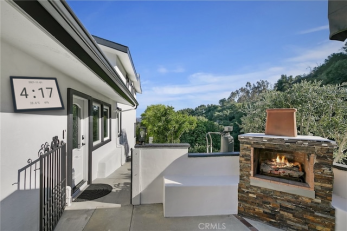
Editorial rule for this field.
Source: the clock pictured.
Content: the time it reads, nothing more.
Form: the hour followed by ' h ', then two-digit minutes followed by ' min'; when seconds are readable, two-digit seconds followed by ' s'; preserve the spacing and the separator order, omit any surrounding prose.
4 h 17 min
